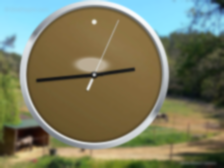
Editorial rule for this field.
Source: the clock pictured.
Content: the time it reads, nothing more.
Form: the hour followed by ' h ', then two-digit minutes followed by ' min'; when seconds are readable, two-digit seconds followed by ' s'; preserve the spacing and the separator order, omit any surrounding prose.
2 h 44 min 04 s
